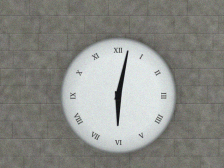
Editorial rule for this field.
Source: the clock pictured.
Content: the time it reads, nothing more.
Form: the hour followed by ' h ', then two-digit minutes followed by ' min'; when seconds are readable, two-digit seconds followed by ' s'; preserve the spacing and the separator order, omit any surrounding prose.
6 h 02 min
